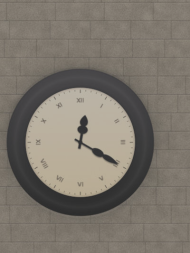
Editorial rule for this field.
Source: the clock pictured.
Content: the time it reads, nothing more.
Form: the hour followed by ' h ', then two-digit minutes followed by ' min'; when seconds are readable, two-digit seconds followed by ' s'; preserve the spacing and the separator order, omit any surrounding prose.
12 h 20 min
